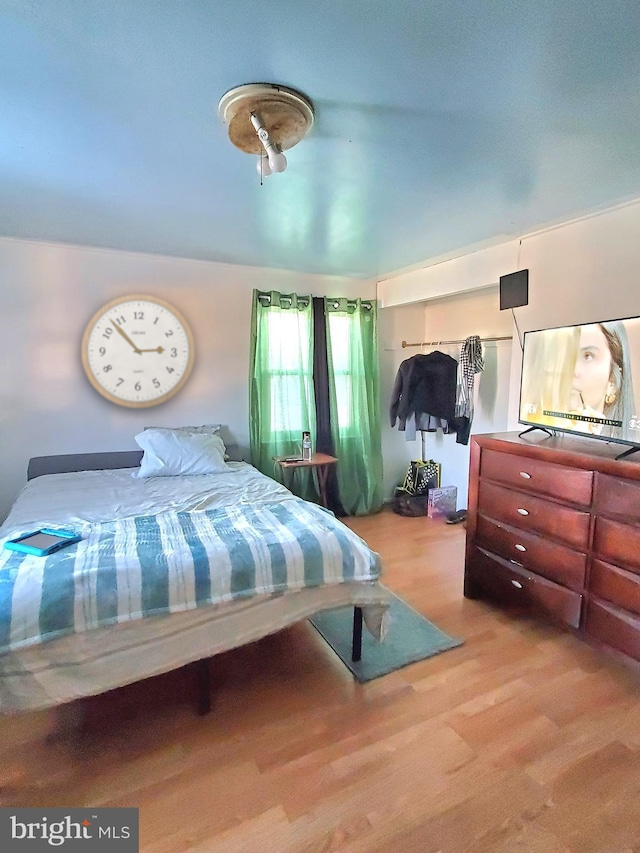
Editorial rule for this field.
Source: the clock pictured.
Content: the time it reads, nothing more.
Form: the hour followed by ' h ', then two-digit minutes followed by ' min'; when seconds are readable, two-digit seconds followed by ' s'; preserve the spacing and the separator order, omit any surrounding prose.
2 h 53 min
